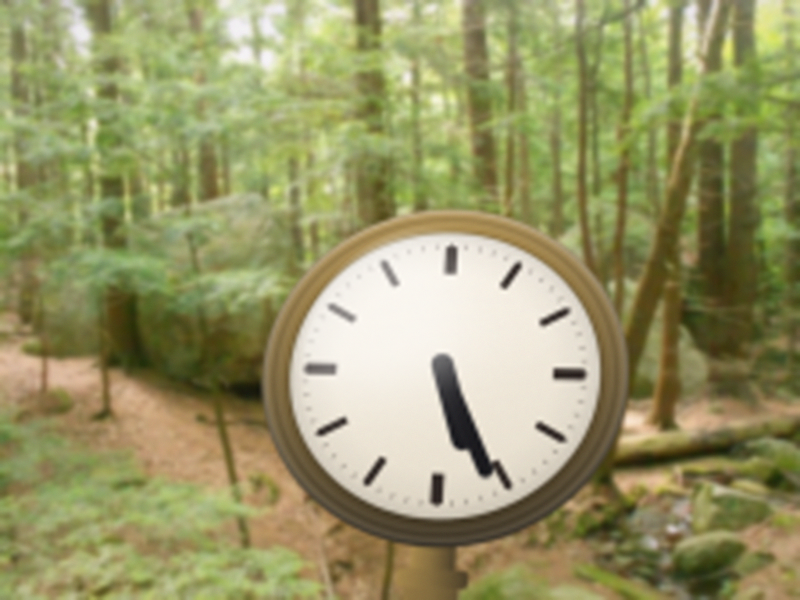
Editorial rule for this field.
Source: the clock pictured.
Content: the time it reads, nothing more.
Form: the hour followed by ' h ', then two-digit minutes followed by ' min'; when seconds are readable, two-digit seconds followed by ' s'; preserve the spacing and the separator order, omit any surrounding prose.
5 h 26 min
